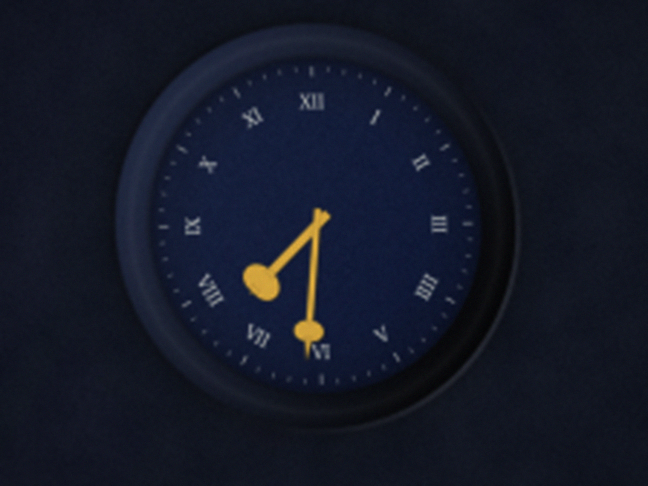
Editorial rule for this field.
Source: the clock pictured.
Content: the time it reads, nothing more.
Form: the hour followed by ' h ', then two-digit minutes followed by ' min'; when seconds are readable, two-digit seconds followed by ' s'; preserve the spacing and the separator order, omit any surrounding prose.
7 h 31 min
